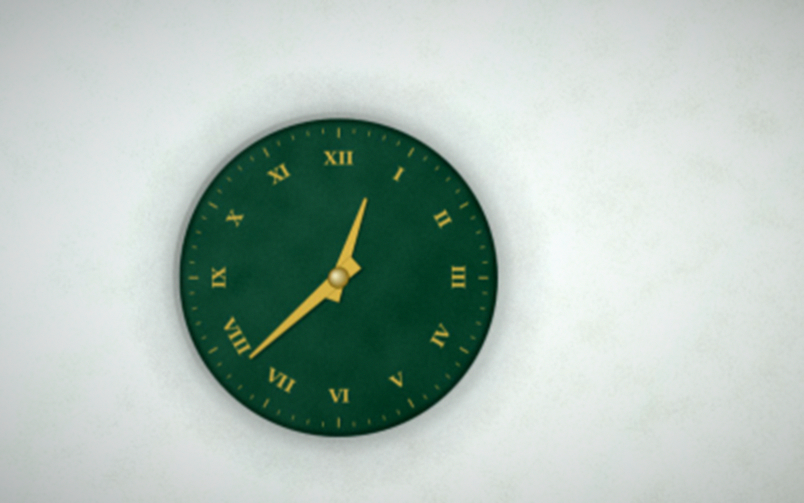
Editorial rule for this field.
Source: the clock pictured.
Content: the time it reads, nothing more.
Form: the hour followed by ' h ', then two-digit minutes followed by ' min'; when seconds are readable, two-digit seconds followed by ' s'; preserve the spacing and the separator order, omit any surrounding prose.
12 h 38 min
